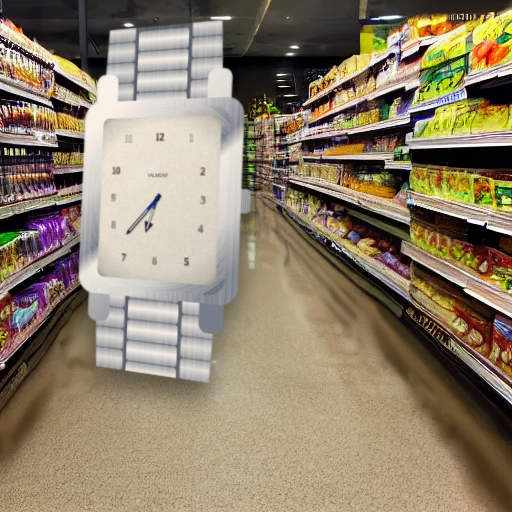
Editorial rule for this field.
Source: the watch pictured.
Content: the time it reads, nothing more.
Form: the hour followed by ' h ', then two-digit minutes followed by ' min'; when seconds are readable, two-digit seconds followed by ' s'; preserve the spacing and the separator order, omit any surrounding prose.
6 h 37 min
